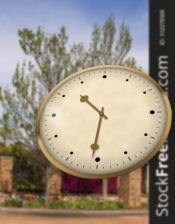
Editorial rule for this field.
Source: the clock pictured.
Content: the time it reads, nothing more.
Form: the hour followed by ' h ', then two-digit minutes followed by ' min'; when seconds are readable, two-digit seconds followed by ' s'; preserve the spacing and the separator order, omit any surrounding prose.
10 h 31 min
